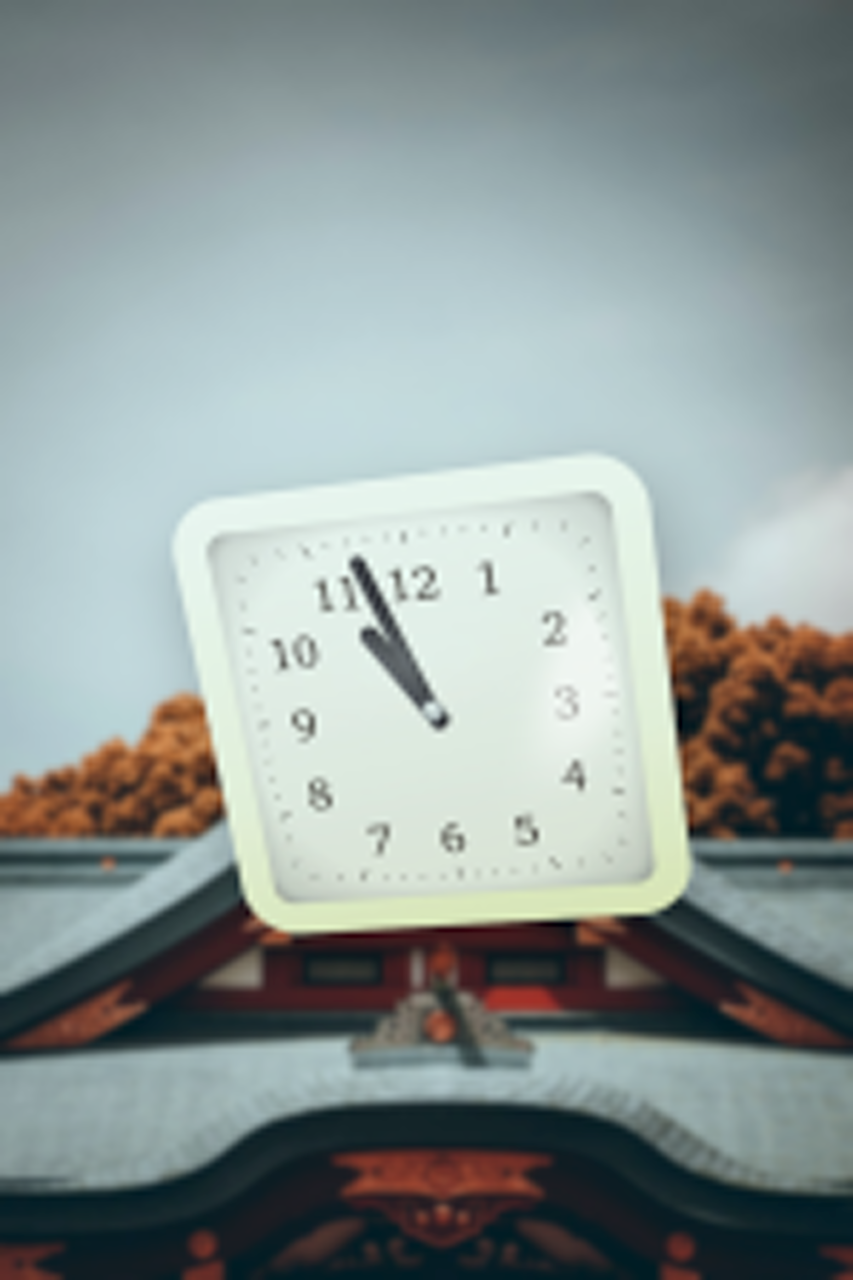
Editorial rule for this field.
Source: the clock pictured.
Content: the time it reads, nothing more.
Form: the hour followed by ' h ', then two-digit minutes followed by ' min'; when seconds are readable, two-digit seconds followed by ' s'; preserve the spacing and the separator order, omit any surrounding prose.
10 h 57 min
